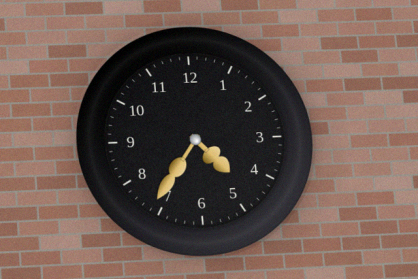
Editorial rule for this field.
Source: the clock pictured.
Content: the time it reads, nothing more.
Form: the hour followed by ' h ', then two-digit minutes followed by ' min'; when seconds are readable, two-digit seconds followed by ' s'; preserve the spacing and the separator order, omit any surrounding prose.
4 h 36 min
